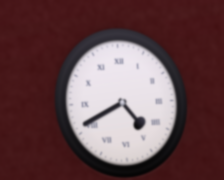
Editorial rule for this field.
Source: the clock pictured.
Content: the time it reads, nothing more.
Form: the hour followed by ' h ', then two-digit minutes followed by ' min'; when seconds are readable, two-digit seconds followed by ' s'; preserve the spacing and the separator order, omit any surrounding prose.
4 h 41 min
